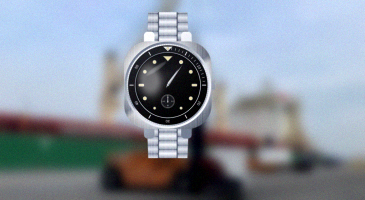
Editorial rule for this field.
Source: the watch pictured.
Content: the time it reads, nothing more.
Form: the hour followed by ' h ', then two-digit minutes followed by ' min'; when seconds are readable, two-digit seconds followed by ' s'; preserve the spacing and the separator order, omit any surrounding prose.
1 h 06 min
